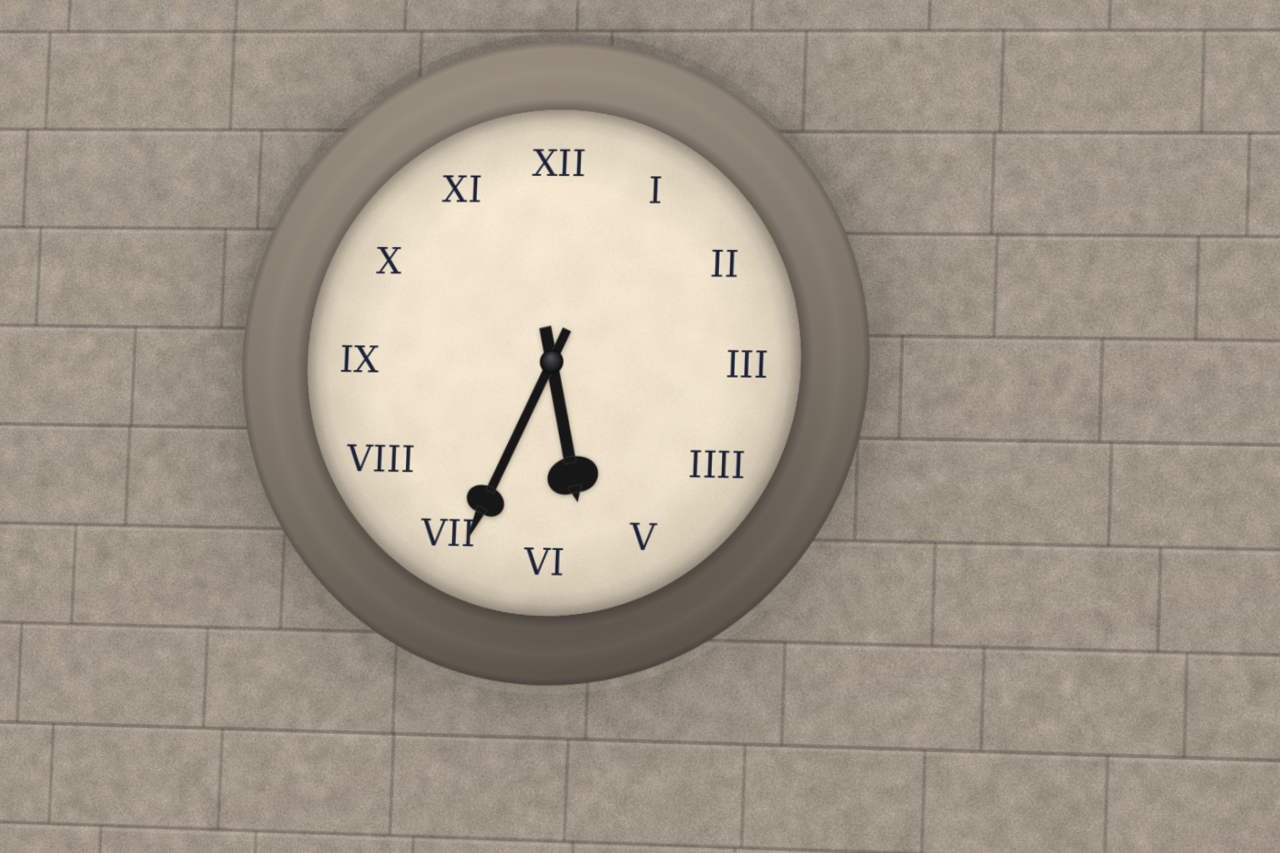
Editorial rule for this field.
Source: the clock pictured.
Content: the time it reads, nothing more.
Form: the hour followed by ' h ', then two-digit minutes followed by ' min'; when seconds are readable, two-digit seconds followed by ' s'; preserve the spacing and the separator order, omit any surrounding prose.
5 h 34 min
